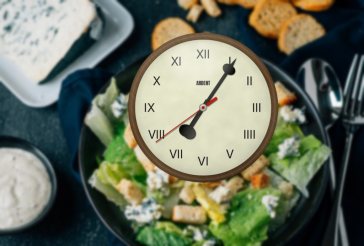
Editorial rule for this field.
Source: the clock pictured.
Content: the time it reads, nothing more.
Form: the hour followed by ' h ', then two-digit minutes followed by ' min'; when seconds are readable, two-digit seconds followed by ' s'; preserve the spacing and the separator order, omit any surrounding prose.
7 h 05 min 39 s
